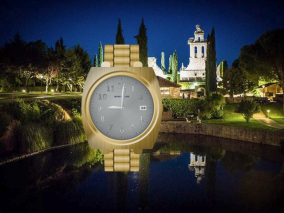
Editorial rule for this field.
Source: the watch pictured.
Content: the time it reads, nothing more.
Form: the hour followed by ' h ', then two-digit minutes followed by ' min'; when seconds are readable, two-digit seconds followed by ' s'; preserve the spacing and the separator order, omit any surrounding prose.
9 h 01 min
